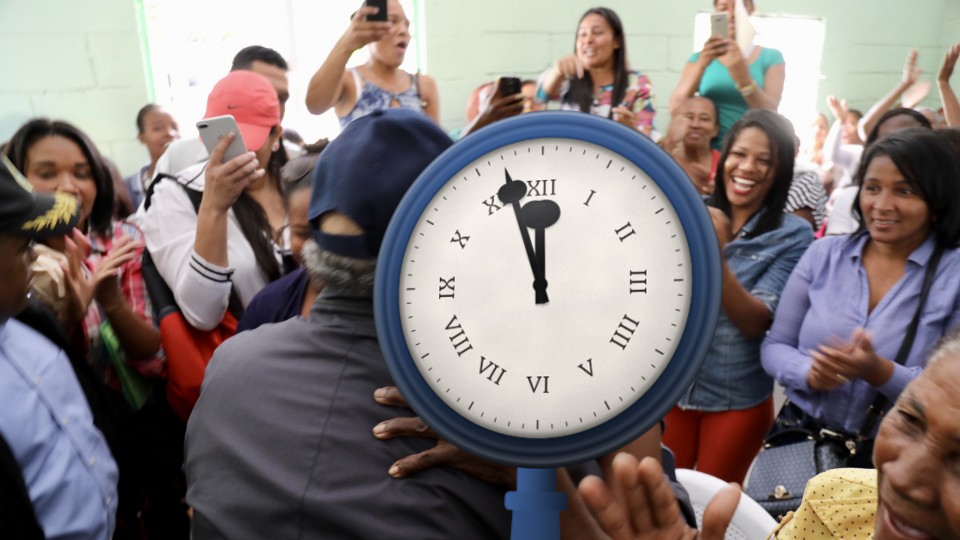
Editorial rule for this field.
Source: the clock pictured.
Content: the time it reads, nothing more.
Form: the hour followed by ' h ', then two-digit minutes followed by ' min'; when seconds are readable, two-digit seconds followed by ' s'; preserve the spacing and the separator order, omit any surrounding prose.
11 h 57 min
